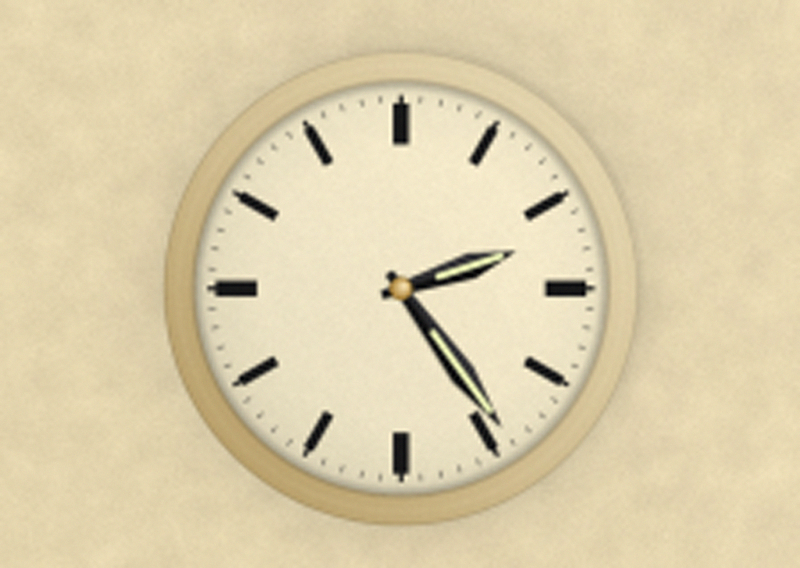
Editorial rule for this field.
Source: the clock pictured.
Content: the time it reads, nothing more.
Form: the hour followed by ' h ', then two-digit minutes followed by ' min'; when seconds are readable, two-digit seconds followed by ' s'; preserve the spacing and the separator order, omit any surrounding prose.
2 h 24 min
